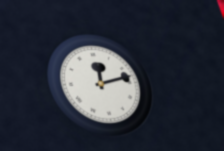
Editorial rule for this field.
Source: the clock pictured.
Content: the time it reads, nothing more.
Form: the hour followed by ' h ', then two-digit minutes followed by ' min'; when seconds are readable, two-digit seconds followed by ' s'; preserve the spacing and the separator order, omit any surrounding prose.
12 h 13 min
